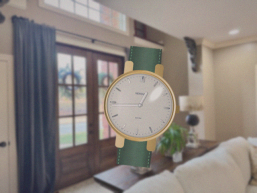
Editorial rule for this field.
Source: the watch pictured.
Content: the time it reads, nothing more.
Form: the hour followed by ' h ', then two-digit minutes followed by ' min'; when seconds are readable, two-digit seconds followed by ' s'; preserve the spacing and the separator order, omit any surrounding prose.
12 h 44 min
